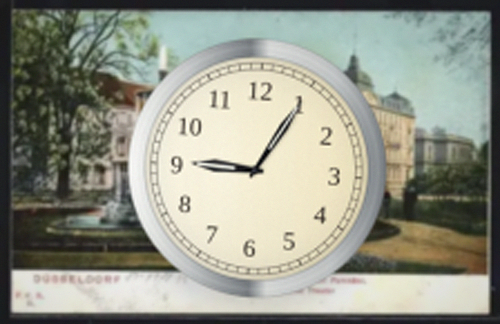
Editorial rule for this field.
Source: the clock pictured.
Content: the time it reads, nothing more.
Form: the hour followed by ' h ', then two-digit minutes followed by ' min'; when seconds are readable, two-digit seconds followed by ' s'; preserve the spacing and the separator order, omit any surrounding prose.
9 h 05 min
